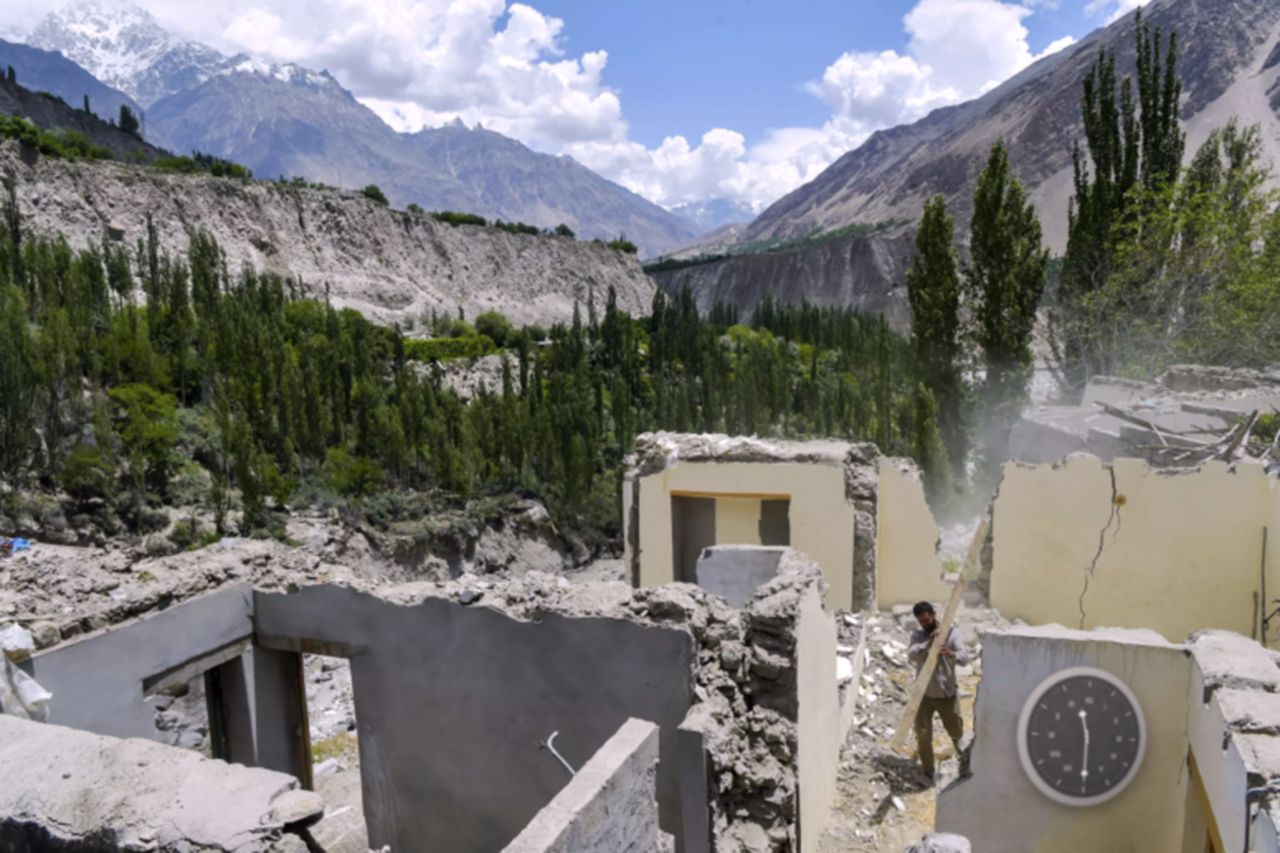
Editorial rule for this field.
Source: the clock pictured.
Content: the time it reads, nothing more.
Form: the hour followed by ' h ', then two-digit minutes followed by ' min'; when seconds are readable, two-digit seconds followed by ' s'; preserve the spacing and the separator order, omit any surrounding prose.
11 h 30 min
